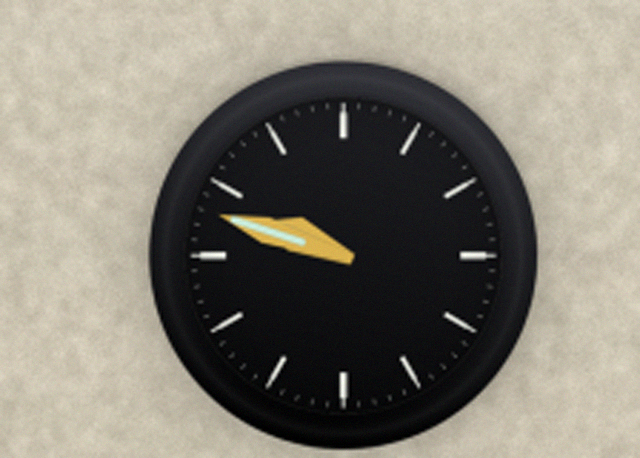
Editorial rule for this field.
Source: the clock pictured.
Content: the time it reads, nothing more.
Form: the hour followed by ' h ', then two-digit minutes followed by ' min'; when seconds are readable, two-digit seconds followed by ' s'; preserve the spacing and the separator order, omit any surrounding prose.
9 h 48 min
